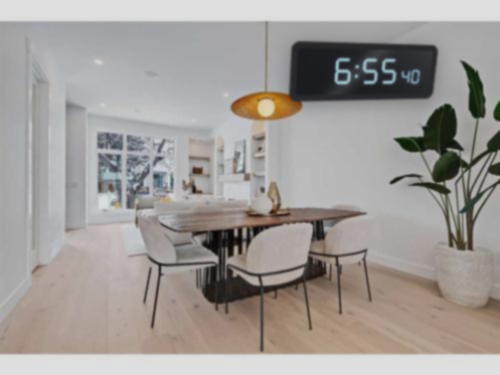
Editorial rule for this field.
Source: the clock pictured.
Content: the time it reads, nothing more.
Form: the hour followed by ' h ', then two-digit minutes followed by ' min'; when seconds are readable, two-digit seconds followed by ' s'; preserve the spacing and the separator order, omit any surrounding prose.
6 h 55 min 40 s
